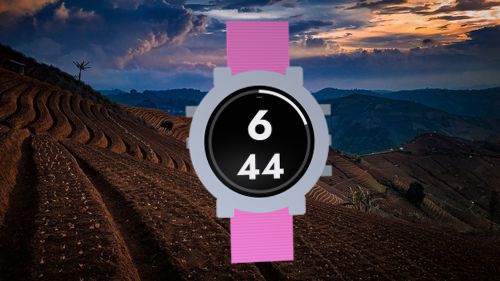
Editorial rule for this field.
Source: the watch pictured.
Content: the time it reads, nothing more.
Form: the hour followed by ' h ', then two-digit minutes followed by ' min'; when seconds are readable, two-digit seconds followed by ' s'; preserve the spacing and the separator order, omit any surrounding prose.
6 h 44 min
